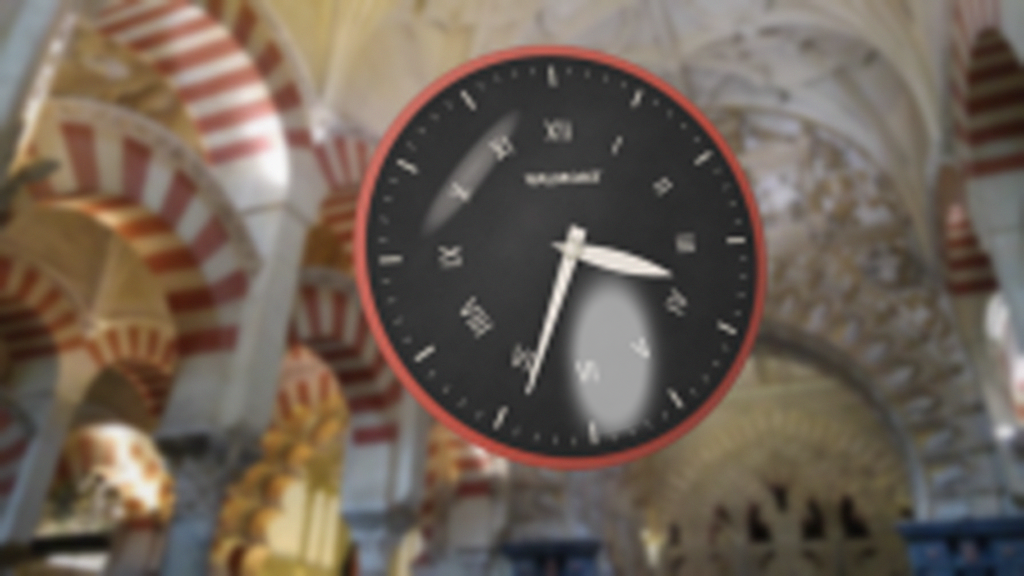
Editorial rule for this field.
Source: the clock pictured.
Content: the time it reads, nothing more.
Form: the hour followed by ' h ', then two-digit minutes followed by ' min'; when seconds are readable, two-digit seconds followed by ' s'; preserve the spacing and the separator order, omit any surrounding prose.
3 h 34 min
